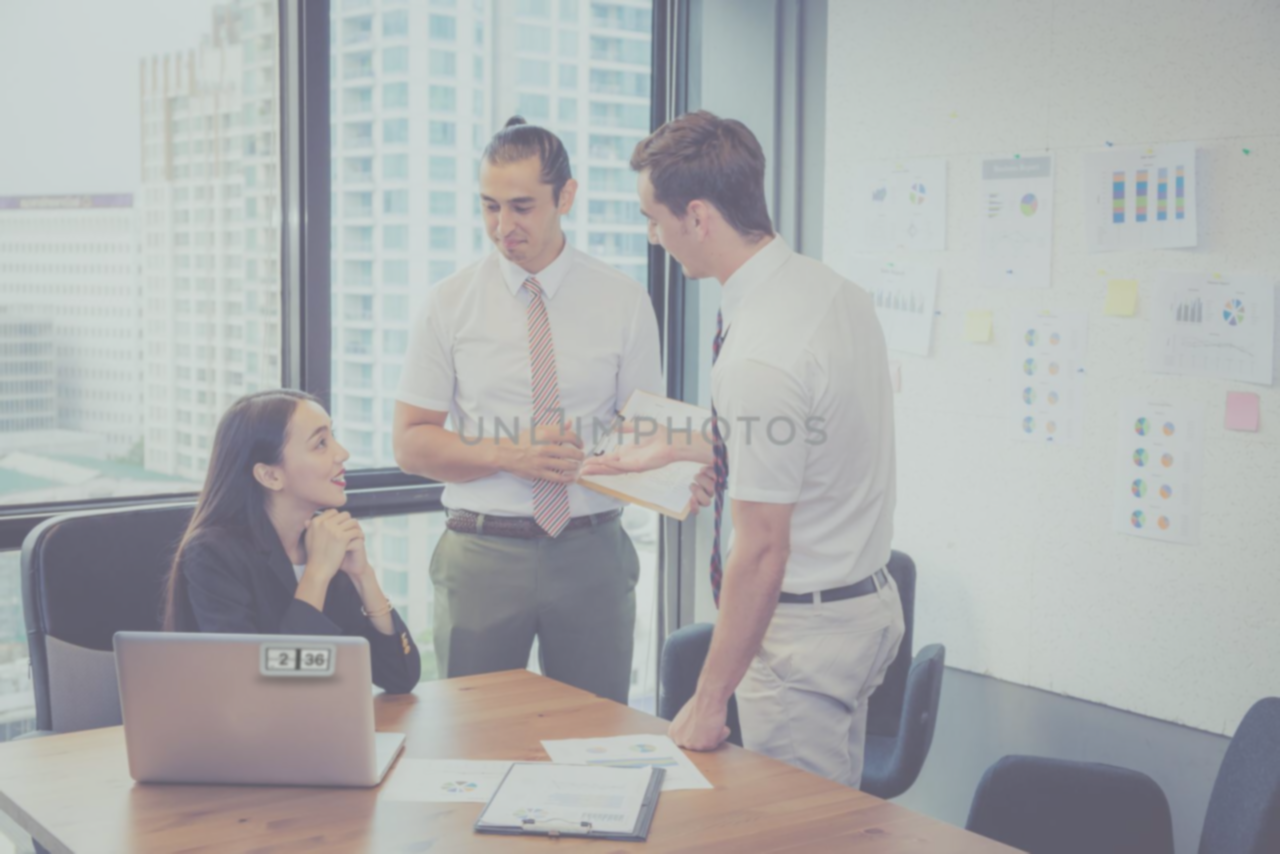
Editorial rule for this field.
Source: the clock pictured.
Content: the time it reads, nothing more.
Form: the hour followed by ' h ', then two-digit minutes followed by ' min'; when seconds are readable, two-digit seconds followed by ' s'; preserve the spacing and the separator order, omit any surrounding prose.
2 h 36 min
